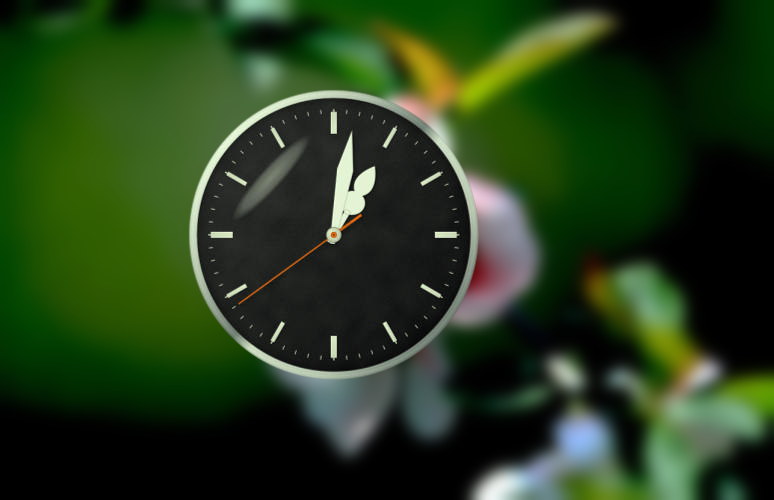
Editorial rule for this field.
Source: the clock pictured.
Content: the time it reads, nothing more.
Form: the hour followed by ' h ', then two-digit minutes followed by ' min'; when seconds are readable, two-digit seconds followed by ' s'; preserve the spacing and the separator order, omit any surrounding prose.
1 h 01 min 39 s
